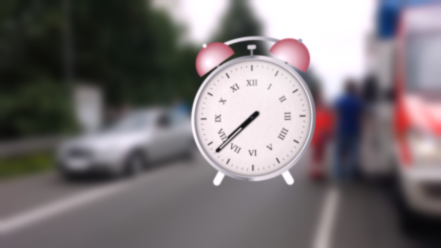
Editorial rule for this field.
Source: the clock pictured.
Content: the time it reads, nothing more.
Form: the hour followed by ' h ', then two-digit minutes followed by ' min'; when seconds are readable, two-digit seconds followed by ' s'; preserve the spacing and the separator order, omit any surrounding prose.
7 h 38 min
